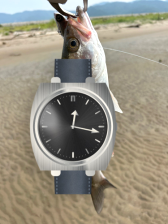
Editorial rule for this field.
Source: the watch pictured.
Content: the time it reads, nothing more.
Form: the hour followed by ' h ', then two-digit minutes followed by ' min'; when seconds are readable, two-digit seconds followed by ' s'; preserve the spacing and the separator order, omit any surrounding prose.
12 h 17 min
